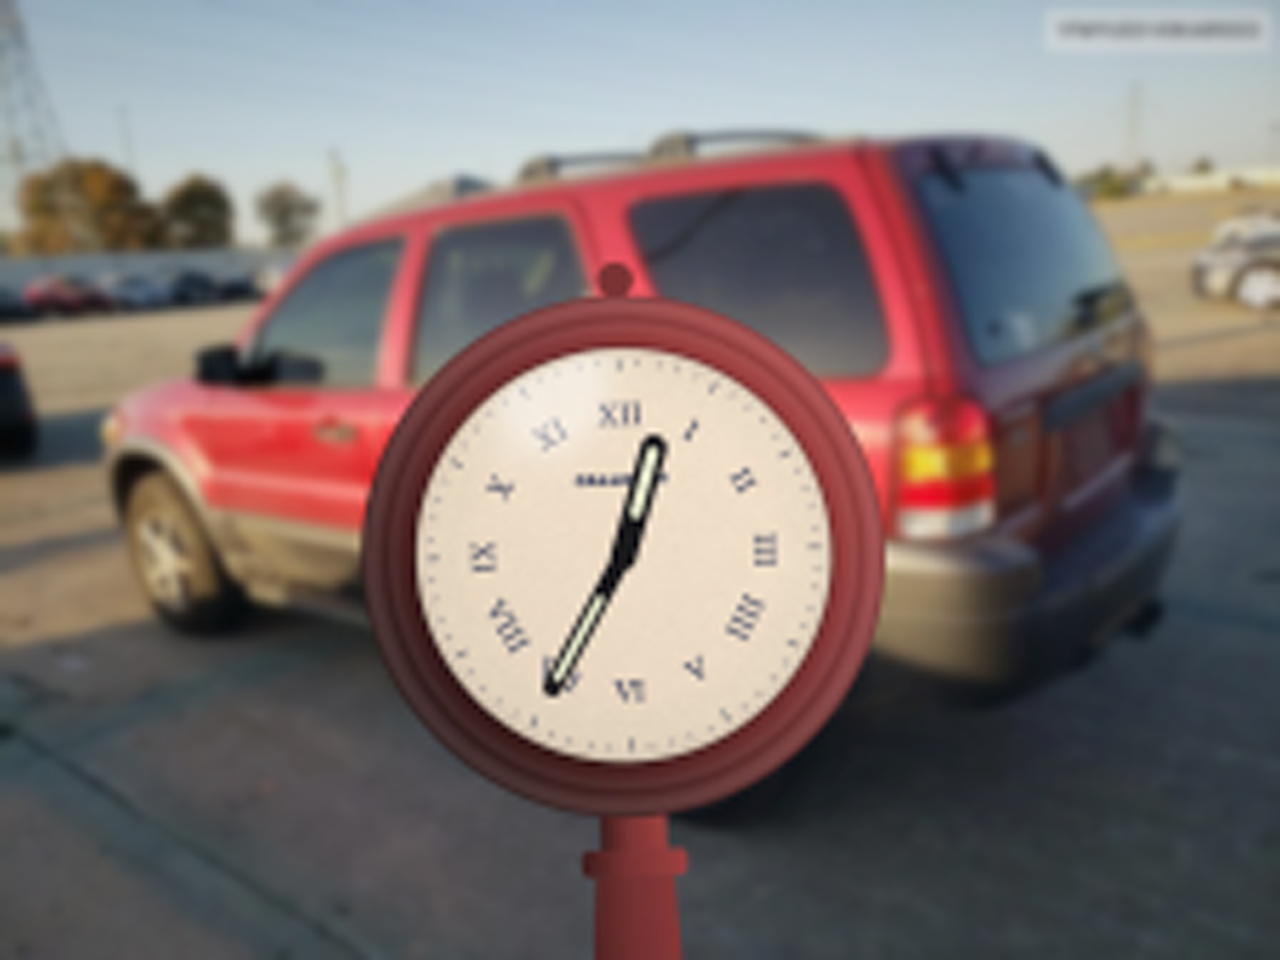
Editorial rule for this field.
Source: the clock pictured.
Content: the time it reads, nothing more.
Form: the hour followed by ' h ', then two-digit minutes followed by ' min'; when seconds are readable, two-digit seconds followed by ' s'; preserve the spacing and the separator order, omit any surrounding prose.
12 h 35 min
